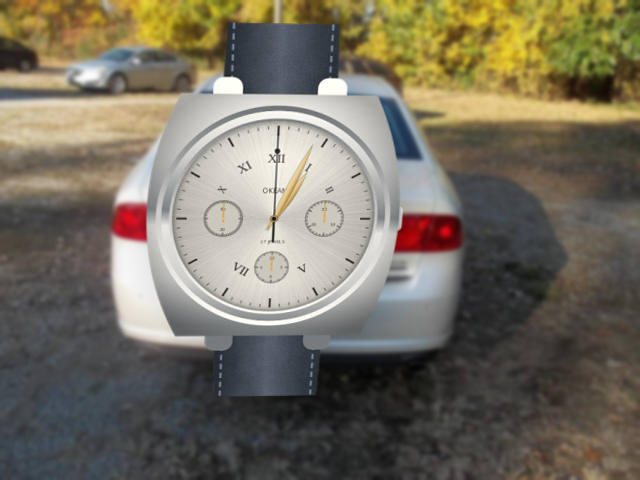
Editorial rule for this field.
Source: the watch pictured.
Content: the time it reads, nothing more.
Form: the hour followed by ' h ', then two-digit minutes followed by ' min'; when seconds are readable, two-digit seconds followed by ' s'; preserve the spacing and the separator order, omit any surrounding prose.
1 h 04 min
